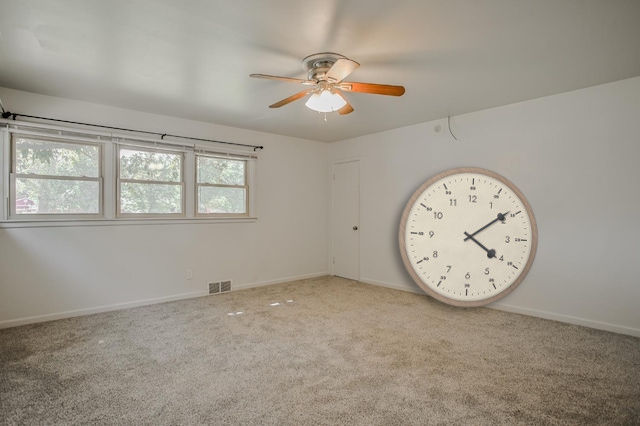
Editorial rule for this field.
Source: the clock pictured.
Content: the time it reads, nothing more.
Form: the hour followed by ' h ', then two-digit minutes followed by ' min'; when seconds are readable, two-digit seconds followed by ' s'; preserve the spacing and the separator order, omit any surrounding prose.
4 h 09 min
